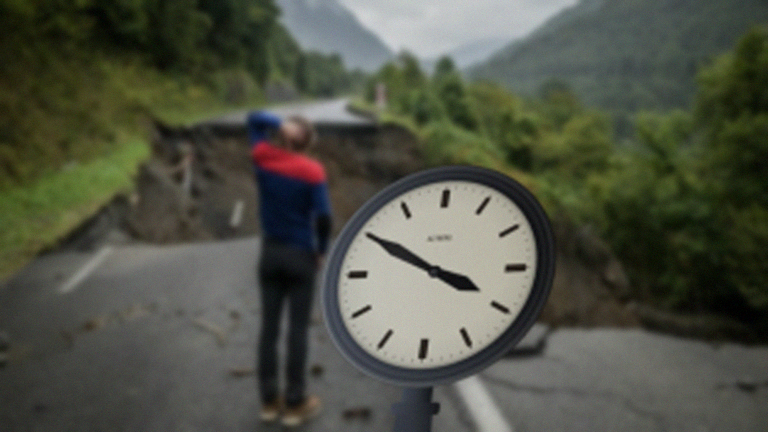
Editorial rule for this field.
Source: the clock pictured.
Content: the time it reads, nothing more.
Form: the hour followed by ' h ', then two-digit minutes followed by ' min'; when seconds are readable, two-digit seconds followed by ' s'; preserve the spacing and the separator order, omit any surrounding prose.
3 h 50 min
